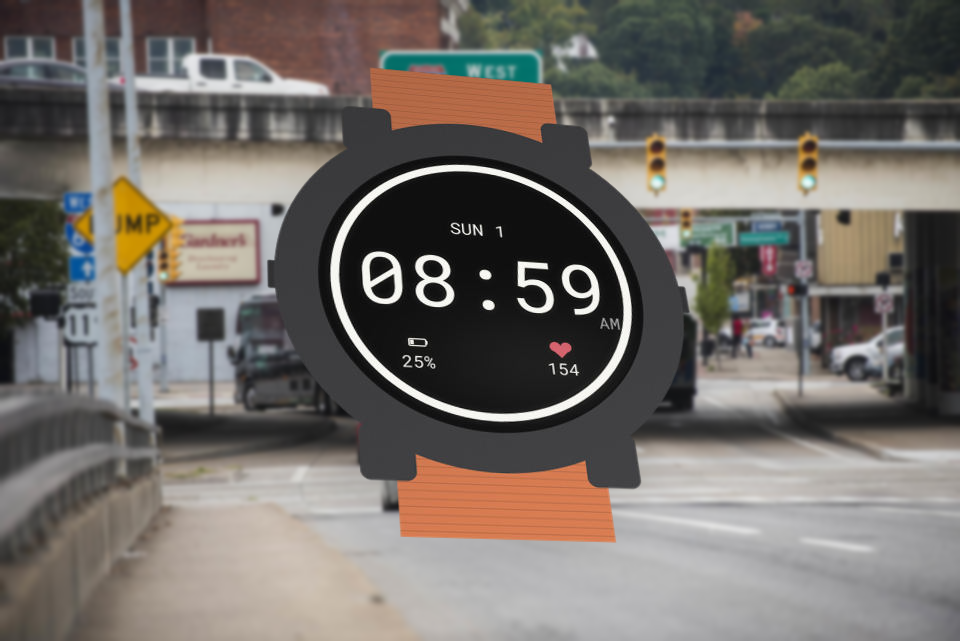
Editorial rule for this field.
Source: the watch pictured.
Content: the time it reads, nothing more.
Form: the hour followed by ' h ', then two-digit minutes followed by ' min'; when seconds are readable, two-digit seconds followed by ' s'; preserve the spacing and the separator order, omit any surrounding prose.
8 h 59 min
